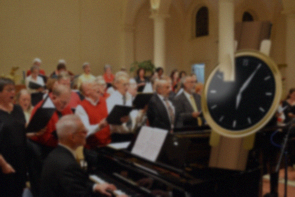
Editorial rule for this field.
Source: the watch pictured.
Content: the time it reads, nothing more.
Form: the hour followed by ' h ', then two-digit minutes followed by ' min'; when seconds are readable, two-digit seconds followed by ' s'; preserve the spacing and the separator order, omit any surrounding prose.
6 h 05 min
